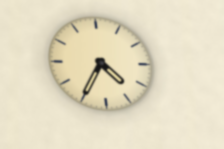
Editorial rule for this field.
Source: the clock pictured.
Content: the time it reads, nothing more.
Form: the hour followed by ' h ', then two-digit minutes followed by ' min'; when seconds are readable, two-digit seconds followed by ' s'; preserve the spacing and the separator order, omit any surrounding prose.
4 h 35 min
